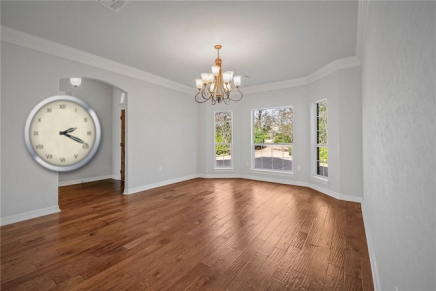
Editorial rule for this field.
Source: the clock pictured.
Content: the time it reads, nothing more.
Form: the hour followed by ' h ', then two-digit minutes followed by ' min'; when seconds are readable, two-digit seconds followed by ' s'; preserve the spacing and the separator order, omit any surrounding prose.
2 h 19 min
